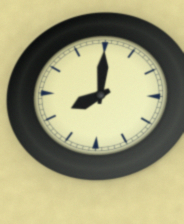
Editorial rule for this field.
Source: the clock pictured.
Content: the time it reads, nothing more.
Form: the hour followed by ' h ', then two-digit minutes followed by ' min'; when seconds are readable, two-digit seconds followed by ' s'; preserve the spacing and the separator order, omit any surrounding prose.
8 h 00 min
